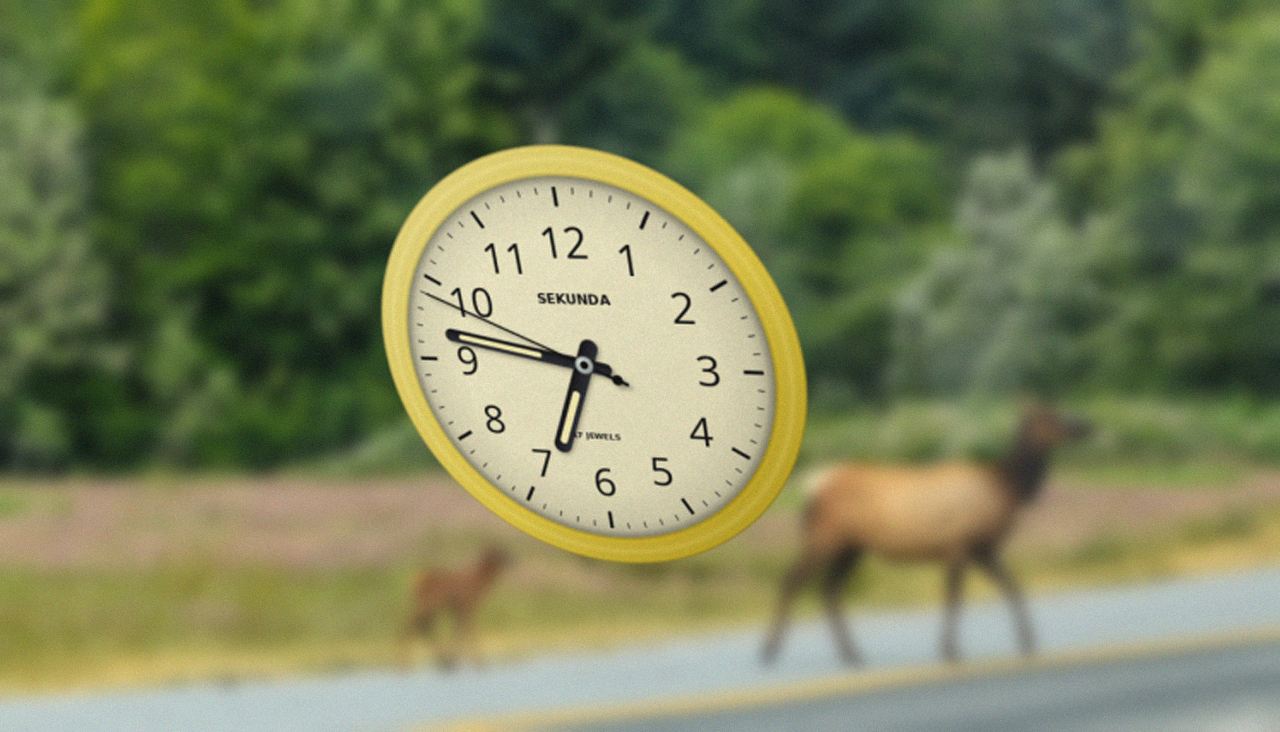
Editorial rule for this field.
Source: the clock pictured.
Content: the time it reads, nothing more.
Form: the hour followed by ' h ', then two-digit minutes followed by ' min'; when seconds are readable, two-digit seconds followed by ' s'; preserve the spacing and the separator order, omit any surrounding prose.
6 h 46 min 49 s
